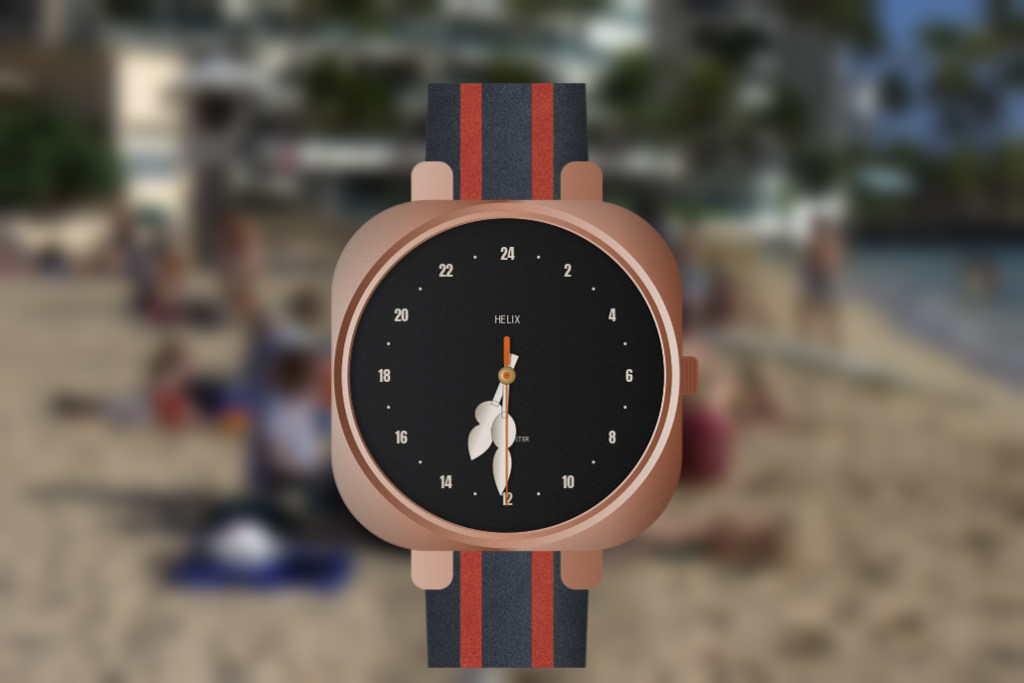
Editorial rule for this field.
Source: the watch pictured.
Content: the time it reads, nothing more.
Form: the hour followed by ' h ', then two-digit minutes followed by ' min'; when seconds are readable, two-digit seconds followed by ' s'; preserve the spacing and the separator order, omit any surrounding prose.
13 h 30 min 30 s
